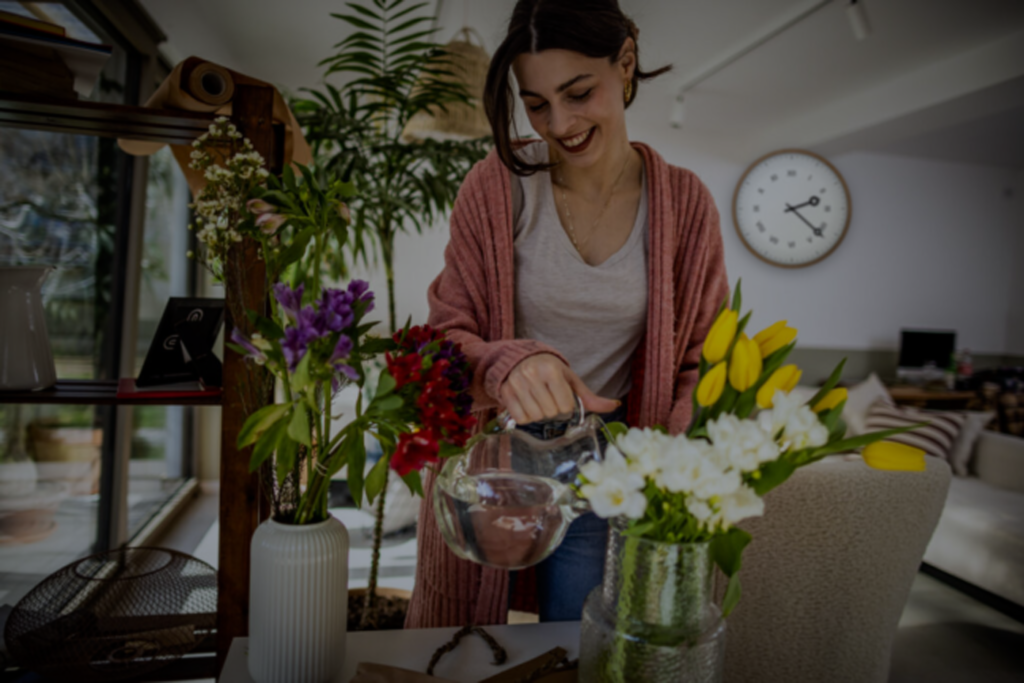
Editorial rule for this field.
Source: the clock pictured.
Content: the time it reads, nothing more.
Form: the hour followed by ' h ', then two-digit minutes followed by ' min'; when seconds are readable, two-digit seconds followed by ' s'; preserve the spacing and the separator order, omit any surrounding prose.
2 h 22 min
